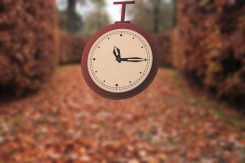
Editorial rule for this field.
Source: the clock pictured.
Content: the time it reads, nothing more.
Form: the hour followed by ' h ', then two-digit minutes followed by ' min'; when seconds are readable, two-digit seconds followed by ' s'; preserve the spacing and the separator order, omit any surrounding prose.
11 h 15 min
